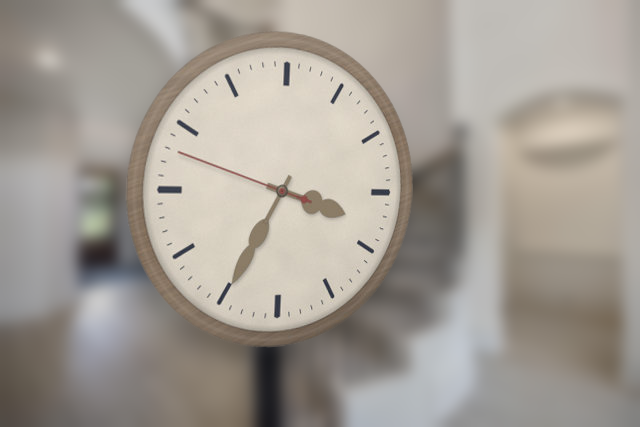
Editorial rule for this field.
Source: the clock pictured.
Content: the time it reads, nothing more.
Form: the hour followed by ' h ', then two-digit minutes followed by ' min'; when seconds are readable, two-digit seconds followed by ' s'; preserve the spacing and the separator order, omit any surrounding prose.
3 h 34 min 48 s
